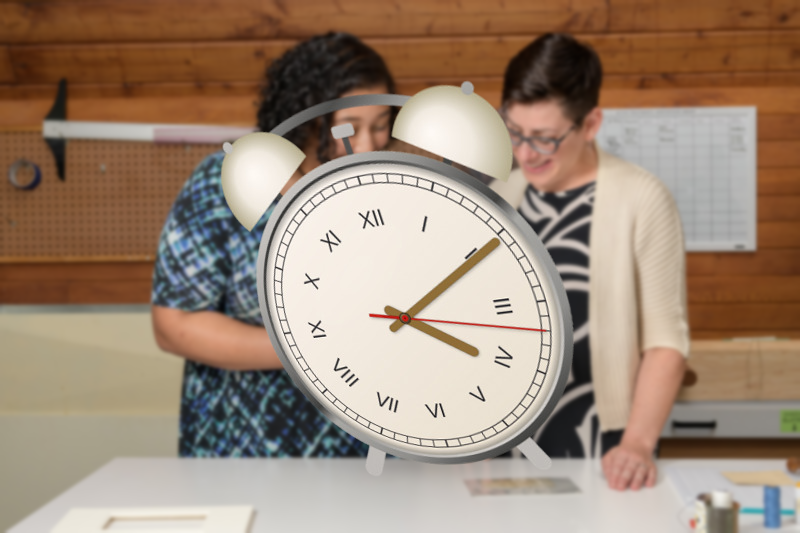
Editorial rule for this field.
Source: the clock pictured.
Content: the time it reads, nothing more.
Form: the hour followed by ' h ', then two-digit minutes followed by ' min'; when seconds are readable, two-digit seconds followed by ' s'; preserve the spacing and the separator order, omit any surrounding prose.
4 h 10 min 17 s
